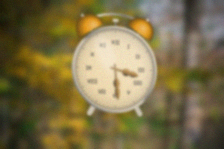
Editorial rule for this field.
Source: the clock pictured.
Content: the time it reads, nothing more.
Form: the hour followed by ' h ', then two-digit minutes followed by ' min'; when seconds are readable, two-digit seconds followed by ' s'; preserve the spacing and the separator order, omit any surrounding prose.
3 h 29 min
